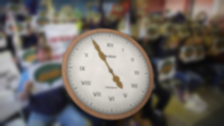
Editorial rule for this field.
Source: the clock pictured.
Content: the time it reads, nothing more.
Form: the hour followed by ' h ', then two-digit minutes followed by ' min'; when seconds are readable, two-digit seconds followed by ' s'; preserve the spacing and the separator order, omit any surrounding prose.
4 h 55 min
